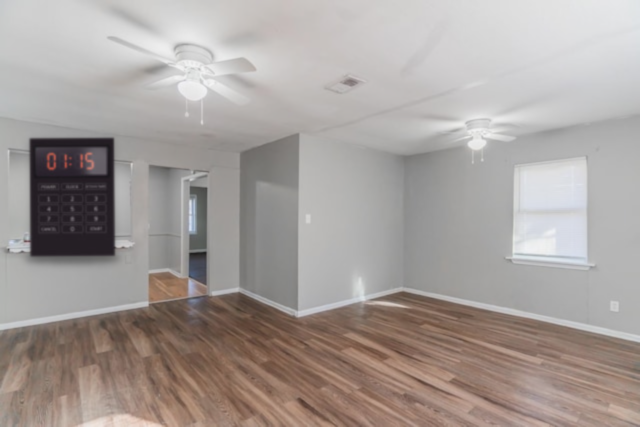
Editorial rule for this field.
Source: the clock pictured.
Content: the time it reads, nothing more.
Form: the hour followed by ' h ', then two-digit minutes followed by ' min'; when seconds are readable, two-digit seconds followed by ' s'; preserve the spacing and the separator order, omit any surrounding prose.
1 h 15 min
